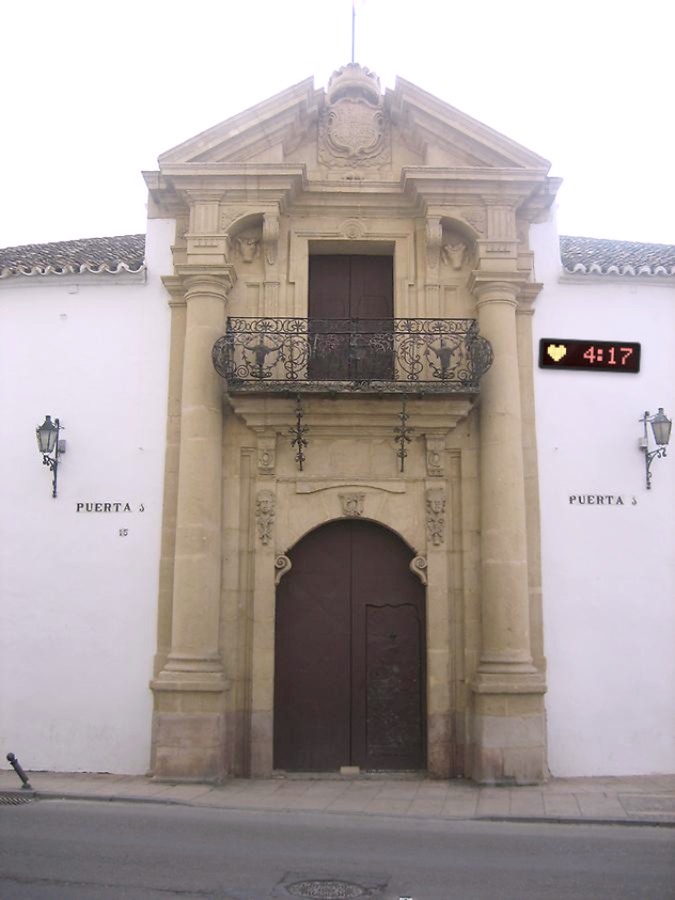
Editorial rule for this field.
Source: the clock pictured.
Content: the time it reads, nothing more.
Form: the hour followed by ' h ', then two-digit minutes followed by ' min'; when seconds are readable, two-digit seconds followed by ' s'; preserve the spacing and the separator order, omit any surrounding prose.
4 h 17 min
